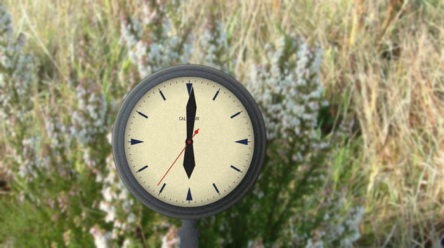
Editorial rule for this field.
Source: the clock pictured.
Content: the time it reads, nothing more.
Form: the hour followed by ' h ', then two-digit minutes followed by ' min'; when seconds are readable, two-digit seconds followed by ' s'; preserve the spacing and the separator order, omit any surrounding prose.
6 h 00 min 36 s
